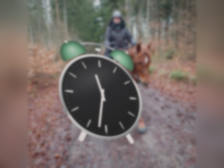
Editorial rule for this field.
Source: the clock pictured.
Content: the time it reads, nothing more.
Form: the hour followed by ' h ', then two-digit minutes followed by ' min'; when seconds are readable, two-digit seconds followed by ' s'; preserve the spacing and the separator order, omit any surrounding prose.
11 h 32 min
